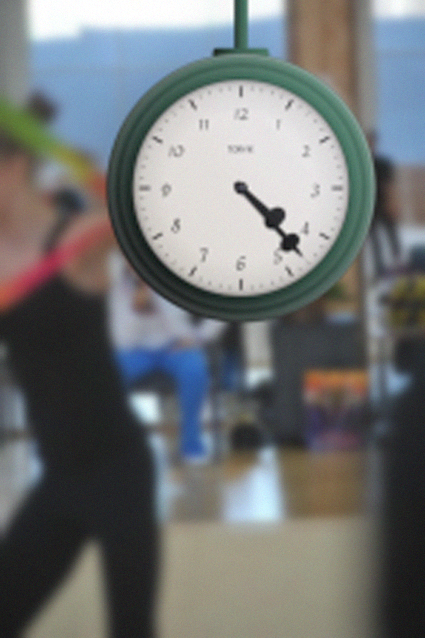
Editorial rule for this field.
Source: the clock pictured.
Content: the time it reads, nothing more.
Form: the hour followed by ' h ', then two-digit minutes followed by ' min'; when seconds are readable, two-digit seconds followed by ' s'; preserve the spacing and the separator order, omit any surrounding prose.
4 h 23 min
